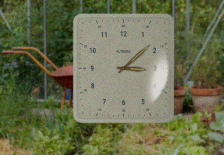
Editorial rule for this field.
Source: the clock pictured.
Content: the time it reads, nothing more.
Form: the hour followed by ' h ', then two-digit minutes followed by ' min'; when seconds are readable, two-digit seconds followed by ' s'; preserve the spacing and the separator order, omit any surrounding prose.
3 h 08 min
